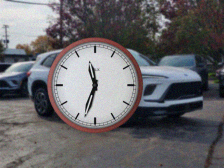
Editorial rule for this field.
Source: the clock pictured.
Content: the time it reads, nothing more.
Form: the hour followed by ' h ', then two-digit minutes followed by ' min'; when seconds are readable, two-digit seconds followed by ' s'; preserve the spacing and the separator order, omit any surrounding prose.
11 h 33 min
